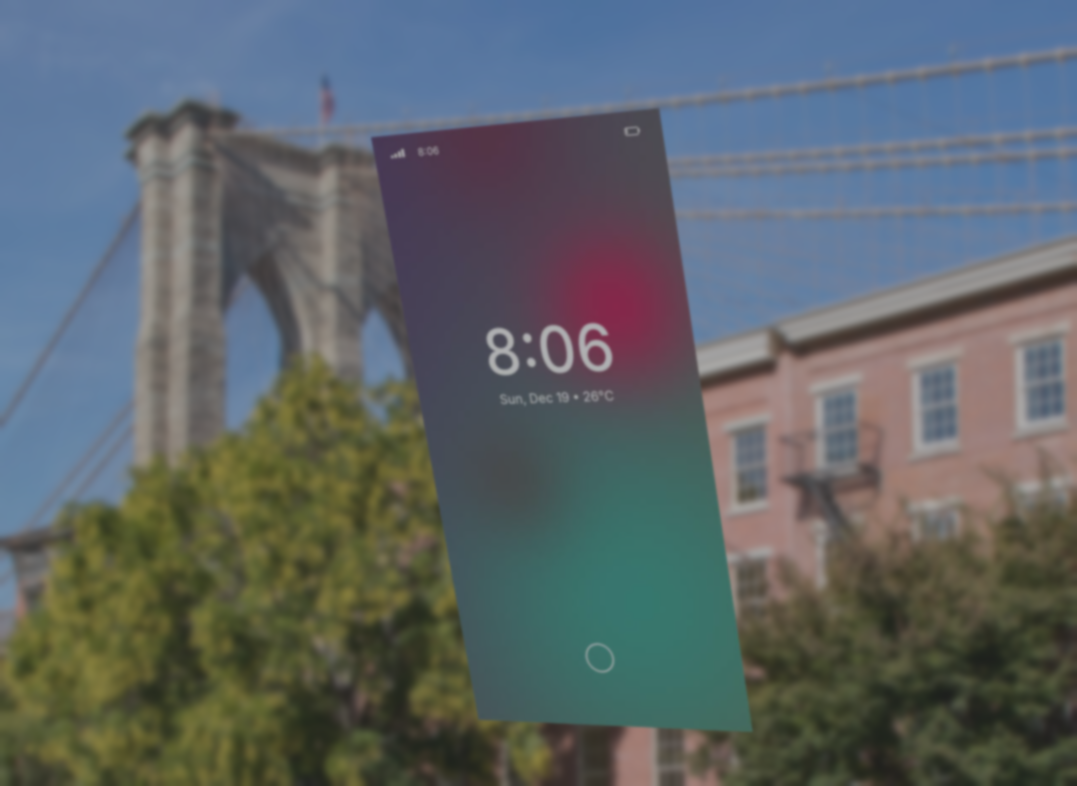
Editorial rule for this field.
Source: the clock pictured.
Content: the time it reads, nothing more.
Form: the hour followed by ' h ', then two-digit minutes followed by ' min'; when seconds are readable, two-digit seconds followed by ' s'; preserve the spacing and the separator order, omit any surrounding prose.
8 h 06 min
